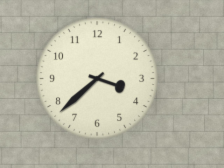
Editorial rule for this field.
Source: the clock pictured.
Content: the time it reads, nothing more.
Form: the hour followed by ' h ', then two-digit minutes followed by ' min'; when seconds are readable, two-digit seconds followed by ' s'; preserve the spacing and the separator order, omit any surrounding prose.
3 h 38 min
